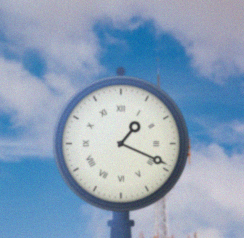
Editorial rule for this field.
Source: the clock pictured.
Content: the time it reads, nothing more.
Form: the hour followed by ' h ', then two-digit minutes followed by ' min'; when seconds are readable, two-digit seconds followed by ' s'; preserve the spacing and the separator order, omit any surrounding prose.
1 h 19 min
